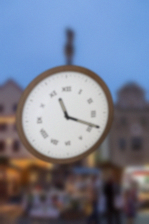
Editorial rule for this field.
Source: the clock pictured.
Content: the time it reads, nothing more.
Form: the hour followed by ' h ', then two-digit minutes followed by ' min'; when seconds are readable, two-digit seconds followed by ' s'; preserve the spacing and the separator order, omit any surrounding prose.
11 h 19 min
